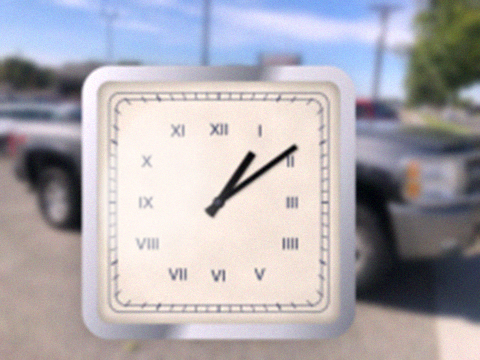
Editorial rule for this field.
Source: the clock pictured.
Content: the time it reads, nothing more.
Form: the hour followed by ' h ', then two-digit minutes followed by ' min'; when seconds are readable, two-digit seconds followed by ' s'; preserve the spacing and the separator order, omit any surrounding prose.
1 h 09 min
